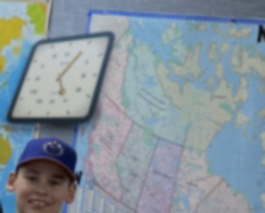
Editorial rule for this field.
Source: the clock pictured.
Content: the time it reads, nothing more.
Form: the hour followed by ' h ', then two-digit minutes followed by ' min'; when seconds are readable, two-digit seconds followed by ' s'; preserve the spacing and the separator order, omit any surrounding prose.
5 h 05 min
